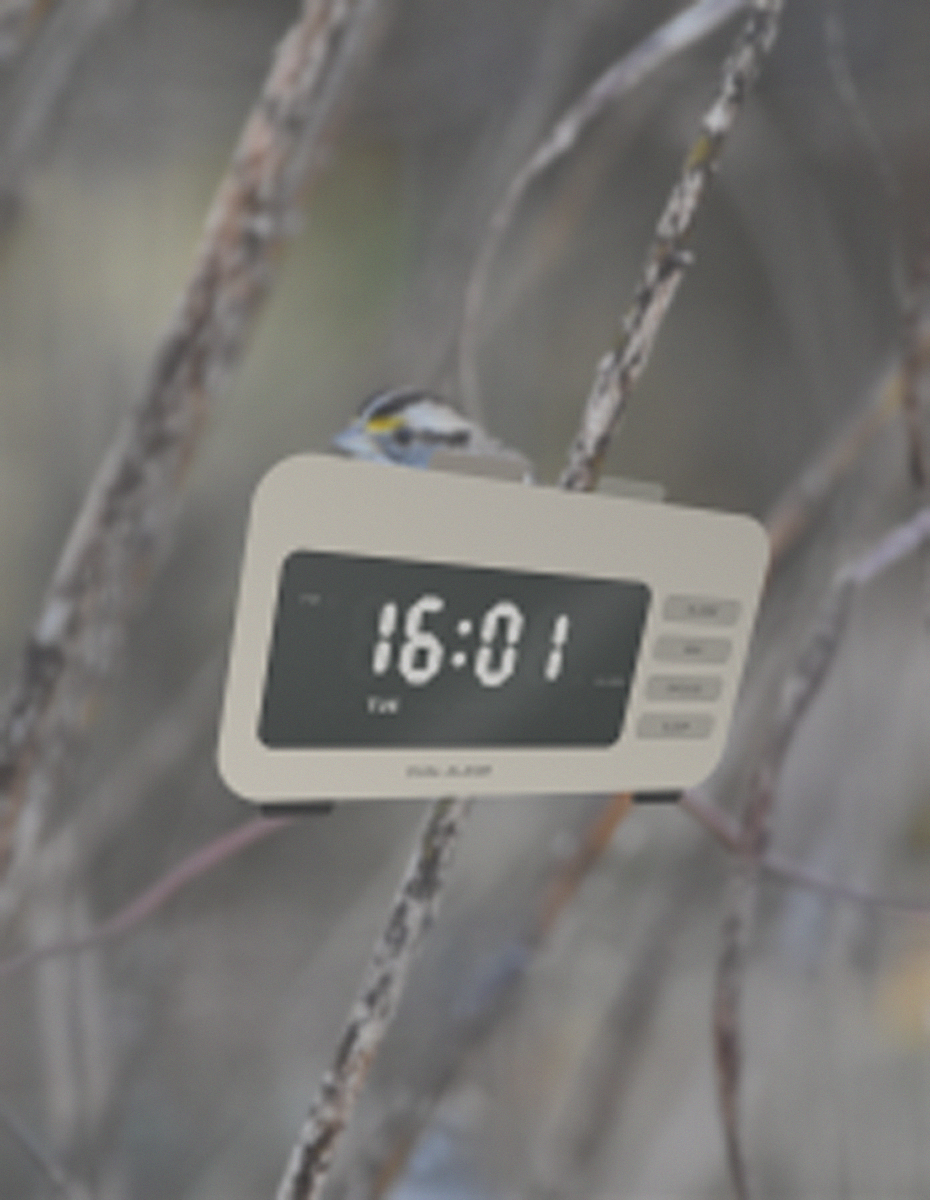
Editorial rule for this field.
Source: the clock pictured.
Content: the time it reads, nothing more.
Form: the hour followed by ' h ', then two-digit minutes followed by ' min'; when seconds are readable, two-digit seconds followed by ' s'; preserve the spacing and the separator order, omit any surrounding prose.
16 h 01 min
